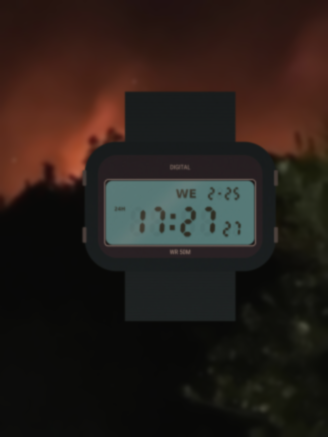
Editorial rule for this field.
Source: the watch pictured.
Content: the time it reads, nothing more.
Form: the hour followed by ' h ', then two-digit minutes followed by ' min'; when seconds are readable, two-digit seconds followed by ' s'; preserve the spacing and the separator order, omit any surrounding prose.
17 h 27 min 27 s
